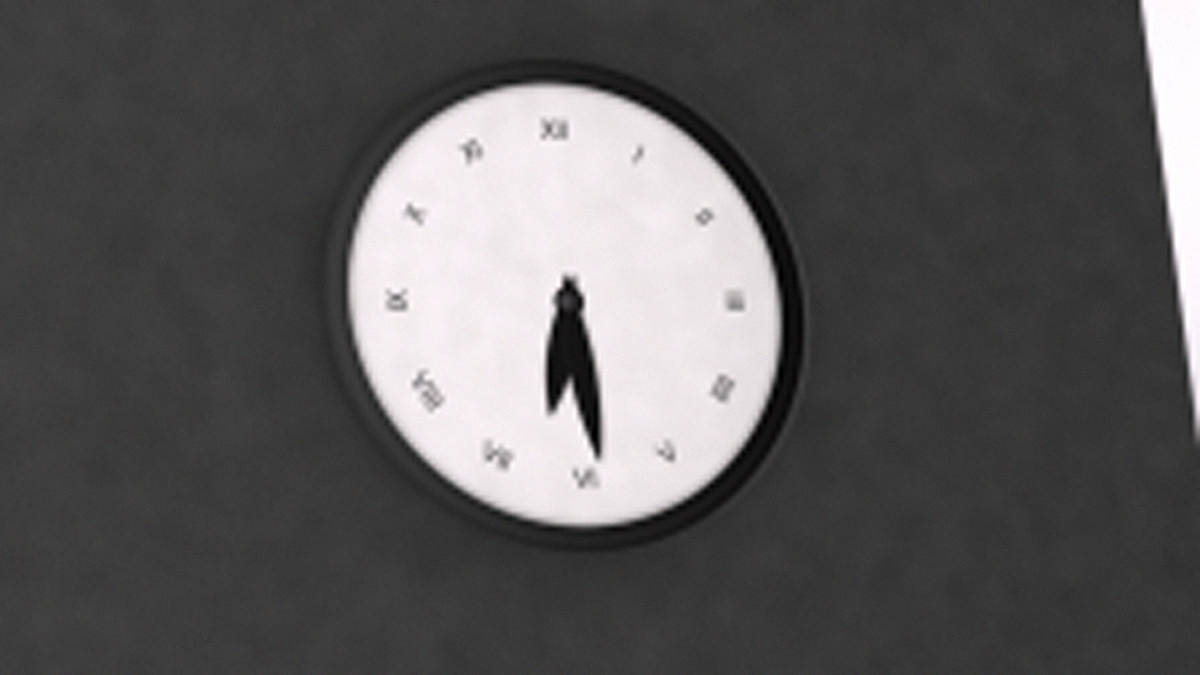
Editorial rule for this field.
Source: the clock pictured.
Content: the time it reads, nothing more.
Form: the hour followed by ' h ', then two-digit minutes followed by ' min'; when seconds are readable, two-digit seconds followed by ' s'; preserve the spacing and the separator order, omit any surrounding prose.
6 h 29 min
